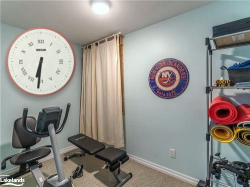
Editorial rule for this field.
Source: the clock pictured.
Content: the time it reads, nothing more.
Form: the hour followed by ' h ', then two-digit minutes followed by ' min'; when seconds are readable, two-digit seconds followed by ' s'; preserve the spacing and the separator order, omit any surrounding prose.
6 h 31 min
